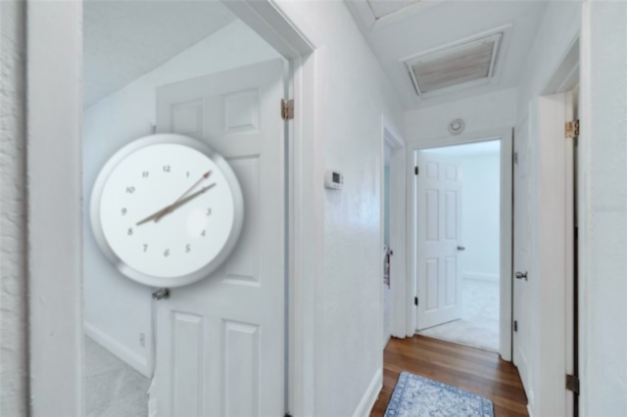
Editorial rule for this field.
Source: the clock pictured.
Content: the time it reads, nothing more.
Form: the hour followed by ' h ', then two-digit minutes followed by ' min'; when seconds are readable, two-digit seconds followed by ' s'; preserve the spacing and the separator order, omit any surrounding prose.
8 h 10 min 08 s
